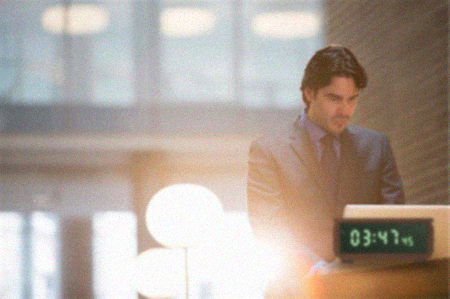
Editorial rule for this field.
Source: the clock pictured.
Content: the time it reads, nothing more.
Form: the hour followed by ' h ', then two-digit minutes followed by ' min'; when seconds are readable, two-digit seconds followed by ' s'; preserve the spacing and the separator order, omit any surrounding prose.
3 h 47 min
